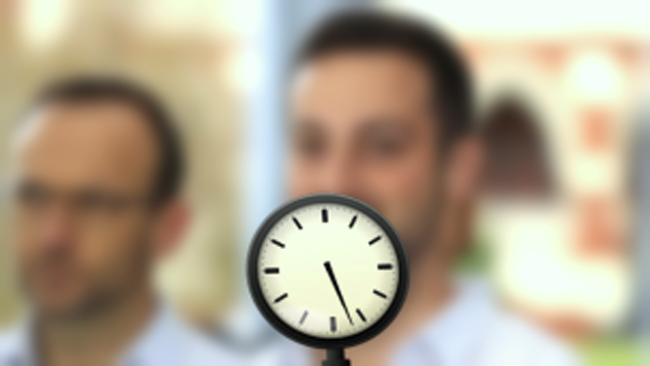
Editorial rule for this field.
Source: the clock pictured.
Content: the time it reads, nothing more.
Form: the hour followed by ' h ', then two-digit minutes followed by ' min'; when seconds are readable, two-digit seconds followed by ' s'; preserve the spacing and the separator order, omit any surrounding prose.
5 h 27 min
